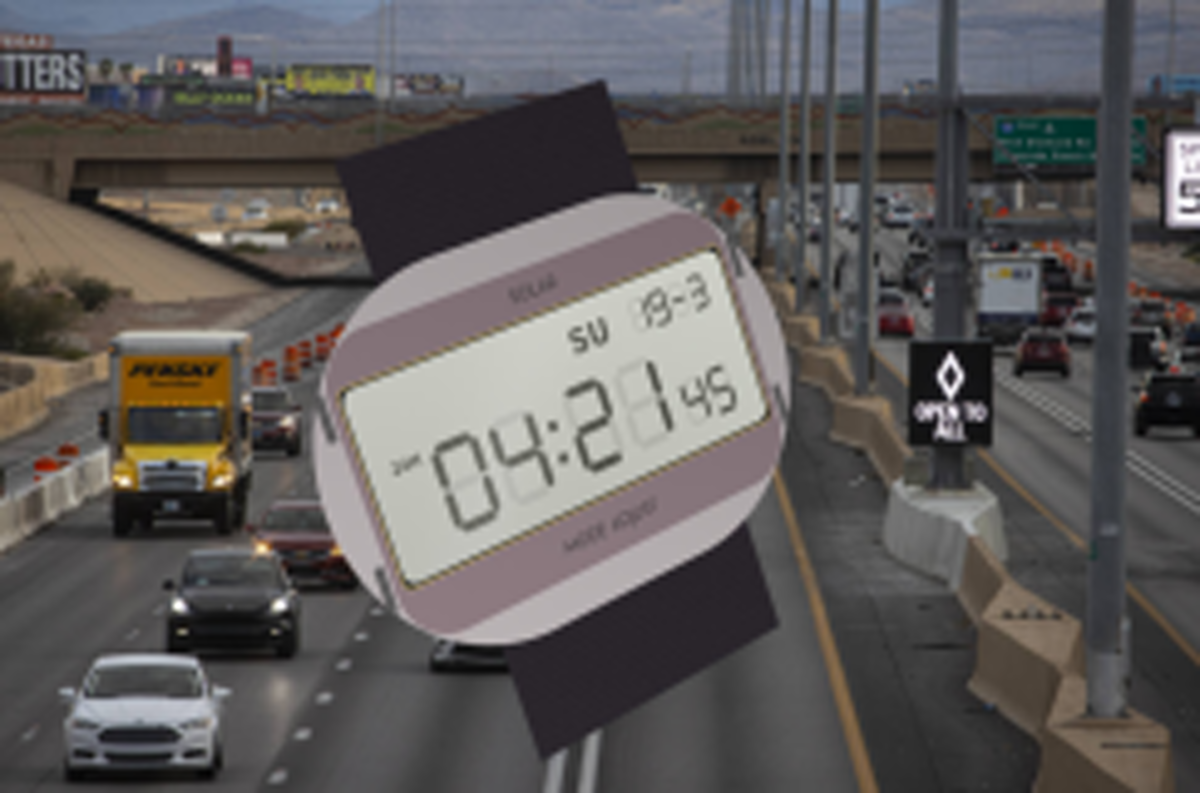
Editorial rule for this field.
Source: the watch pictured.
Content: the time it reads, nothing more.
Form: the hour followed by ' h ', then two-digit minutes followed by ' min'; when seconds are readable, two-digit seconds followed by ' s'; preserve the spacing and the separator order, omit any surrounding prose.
4 h 21 min 45 s
